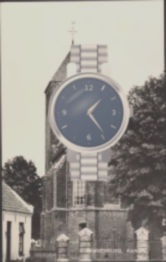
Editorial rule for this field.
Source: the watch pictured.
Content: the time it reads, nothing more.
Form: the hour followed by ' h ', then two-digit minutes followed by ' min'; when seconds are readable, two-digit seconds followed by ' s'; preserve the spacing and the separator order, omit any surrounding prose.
1 h 24 min
